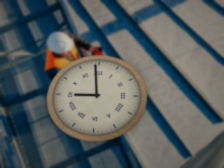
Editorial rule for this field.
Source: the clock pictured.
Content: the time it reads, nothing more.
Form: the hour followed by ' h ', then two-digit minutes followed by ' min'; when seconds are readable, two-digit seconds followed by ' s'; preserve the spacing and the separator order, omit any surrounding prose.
8 h 59 min
